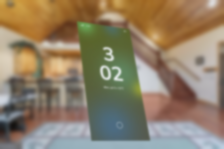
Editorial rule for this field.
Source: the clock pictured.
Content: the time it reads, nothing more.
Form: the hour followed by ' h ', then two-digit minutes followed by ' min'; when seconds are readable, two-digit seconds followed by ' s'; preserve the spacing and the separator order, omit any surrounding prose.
3 h 02 min
